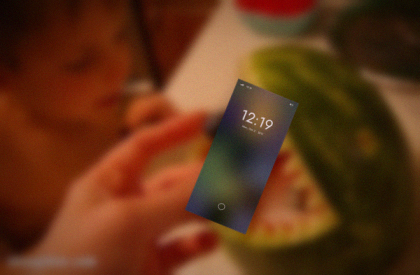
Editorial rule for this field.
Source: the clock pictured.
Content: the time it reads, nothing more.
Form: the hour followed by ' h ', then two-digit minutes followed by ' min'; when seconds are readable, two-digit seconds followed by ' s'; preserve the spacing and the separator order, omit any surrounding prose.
12 h 19 min
